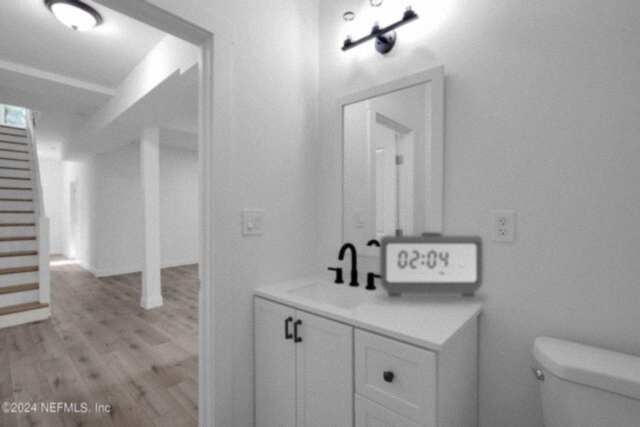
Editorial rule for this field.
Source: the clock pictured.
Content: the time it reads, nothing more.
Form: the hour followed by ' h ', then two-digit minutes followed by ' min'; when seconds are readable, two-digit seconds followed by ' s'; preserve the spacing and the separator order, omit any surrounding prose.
2 h 04 min
